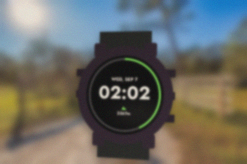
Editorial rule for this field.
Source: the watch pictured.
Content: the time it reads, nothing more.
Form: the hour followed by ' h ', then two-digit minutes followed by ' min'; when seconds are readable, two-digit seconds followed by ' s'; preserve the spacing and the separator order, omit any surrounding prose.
2 h 02 min
